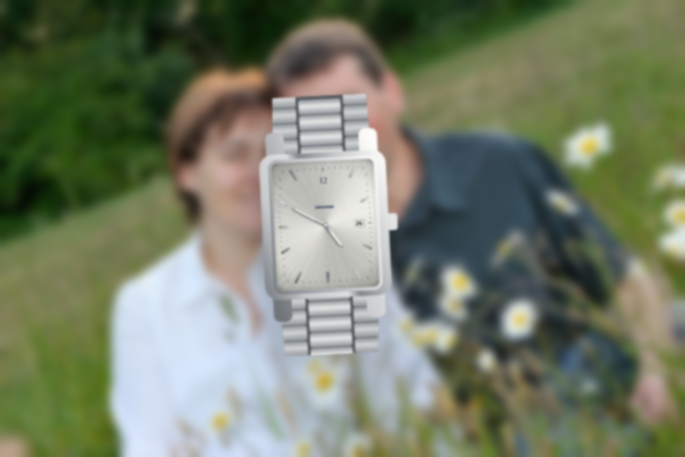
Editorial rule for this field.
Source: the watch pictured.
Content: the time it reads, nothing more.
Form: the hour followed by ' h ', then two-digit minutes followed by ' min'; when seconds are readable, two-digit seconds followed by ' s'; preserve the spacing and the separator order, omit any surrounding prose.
4 h 50 min
